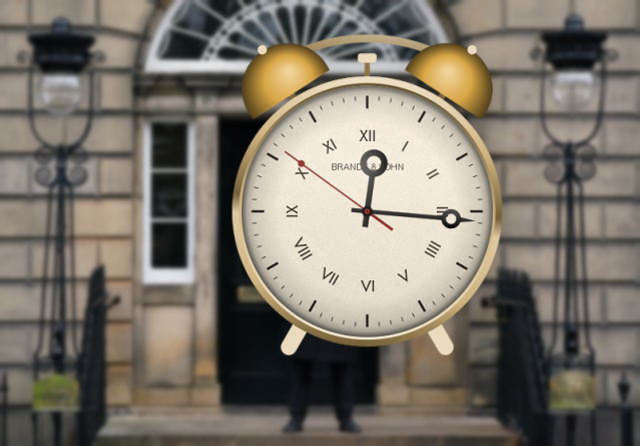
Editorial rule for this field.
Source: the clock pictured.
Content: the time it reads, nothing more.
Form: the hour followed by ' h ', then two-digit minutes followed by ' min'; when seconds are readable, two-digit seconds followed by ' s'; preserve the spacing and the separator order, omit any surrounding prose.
12 h 15 min 51 s
